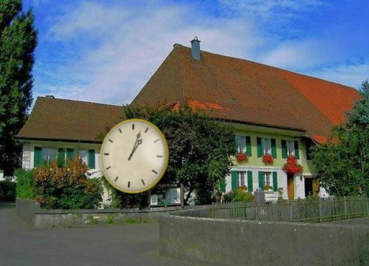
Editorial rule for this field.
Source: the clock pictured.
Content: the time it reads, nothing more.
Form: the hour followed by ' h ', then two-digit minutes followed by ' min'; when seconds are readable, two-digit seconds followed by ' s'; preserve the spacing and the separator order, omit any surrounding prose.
1 h 03 min
